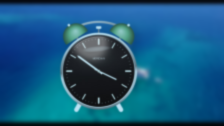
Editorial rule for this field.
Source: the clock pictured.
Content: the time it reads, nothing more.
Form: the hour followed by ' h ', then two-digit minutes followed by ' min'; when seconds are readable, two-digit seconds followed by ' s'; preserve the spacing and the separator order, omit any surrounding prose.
3 h 51 min
